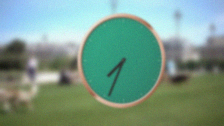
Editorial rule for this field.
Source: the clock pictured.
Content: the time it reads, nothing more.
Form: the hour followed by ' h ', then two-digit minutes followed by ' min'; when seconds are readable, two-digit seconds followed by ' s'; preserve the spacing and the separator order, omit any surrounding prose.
7 h 34 min
